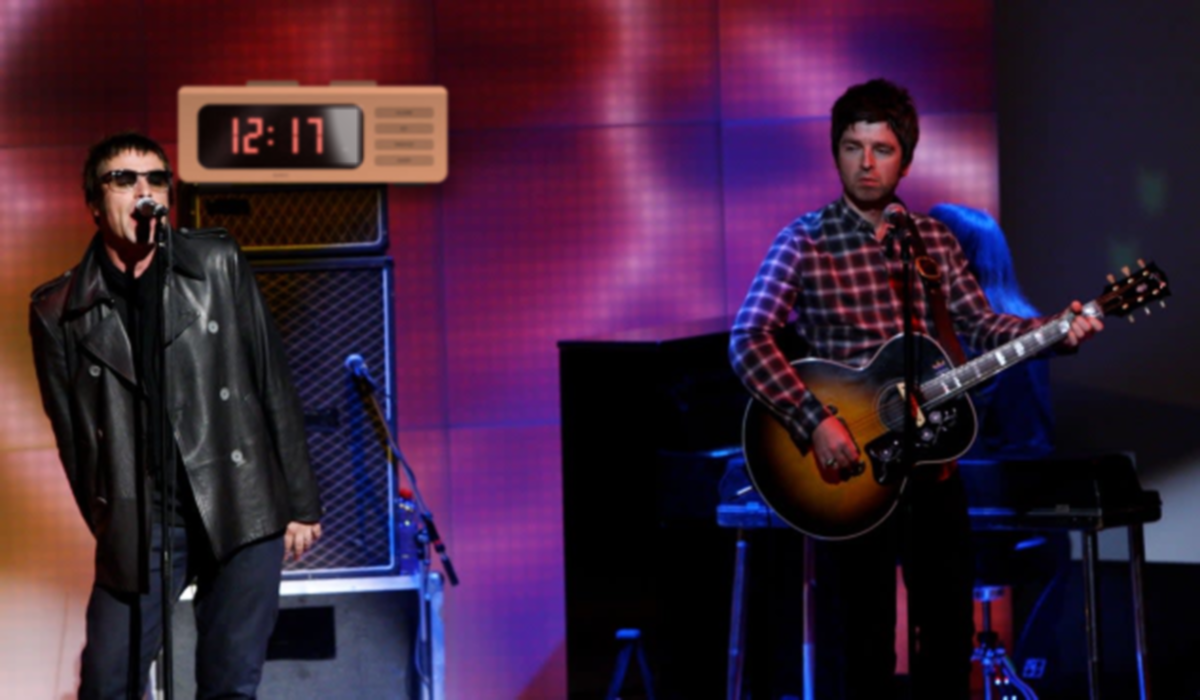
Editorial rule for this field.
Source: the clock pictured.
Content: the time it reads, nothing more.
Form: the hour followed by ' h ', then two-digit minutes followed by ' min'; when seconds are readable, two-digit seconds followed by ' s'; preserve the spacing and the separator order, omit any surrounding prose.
12 h 17 min
